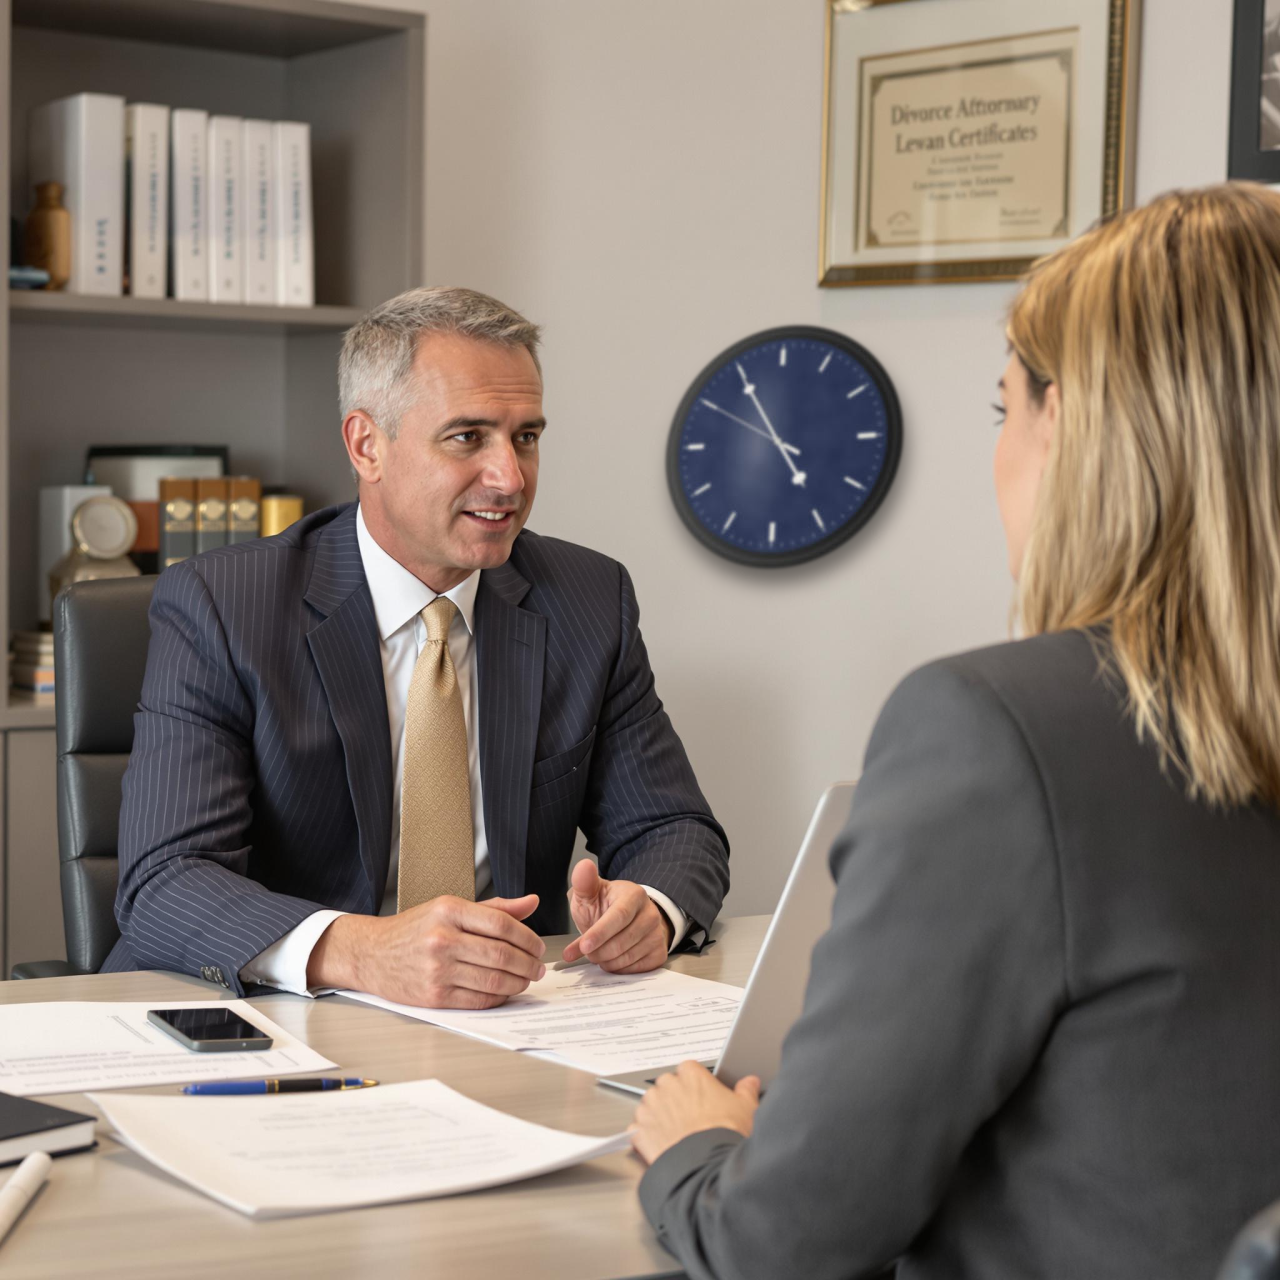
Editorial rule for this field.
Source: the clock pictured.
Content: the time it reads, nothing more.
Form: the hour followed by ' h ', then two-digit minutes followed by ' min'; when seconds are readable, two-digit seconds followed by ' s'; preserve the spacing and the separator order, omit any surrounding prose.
4 h 54 min 50 s
